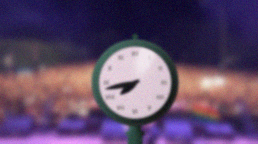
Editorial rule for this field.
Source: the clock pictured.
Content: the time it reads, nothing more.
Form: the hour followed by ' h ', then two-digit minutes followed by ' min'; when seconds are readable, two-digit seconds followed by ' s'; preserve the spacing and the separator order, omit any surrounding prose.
7 h 43 min
